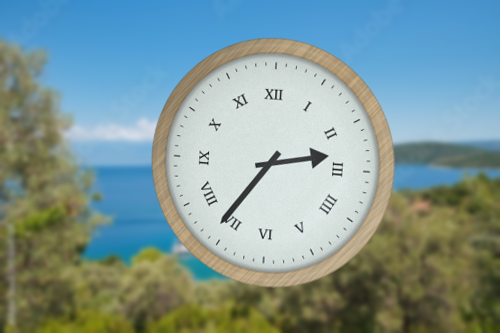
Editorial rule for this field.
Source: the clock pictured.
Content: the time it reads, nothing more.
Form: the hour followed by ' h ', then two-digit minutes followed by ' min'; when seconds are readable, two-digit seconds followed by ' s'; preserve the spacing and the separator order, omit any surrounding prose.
2 h 36 min
